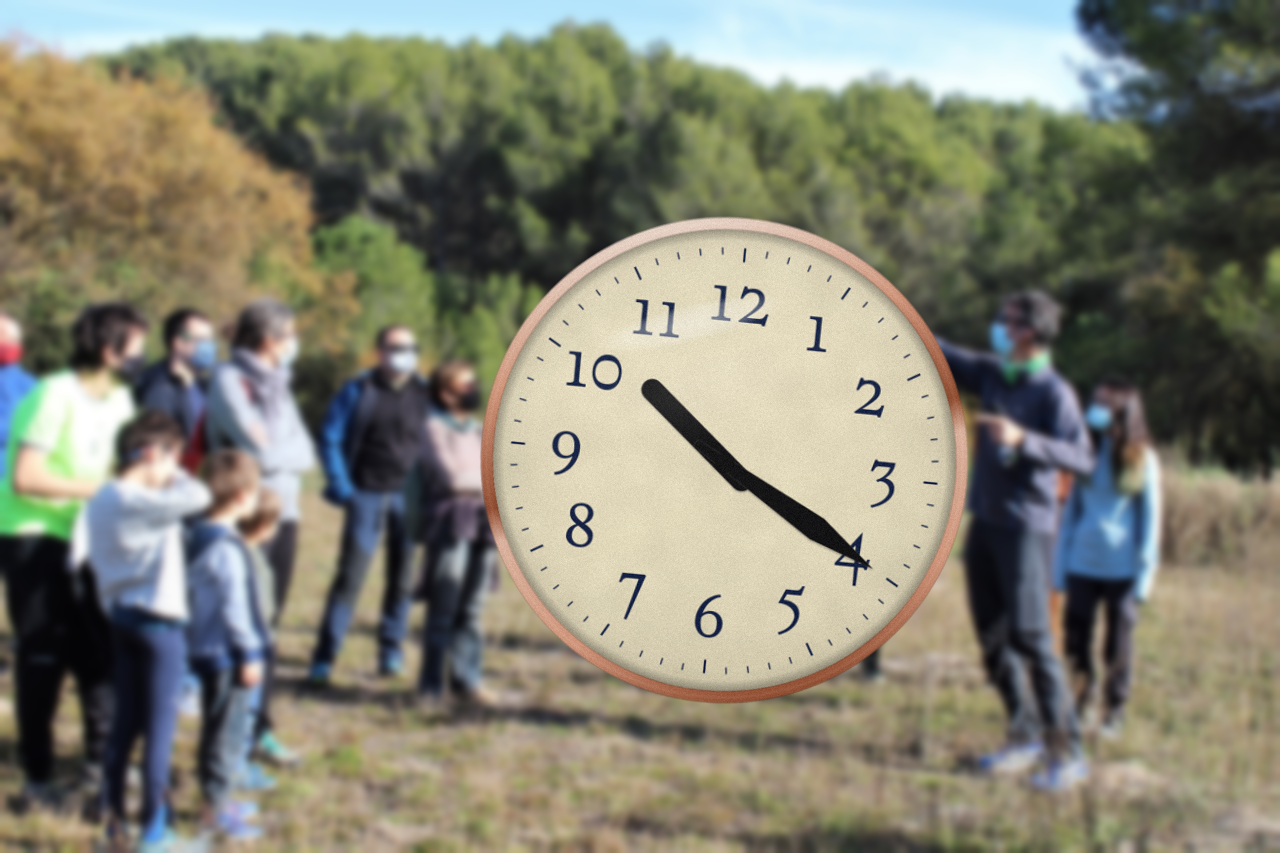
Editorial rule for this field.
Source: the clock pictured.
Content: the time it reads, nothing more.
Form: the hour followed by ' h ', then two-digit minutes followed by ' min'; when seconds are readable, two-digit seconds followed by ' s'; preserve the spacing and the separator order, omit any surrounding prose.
10 h 20 min
